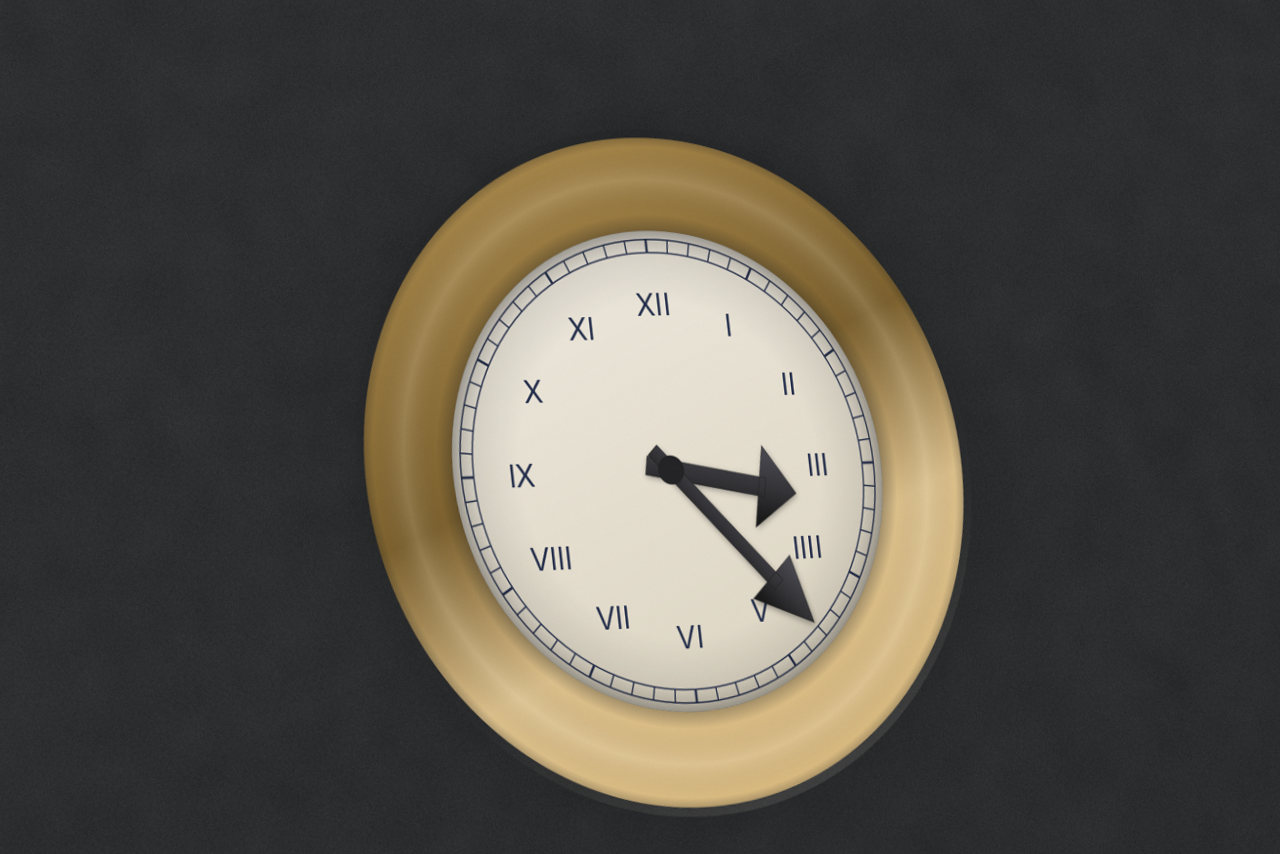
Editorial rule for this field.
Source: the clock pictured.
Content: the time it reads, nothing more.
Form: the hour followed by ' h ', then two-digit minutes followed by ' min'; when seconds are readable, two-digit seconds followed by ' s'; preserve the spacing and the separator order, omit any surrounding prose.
3 h 23 min
